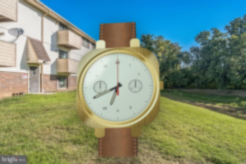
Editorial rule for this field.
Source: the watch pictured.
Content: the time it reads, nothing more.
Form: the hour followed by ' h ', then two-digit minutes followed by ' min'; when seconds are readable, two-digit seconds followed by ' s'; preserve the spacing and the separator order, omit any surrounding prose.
6 h 41 min
